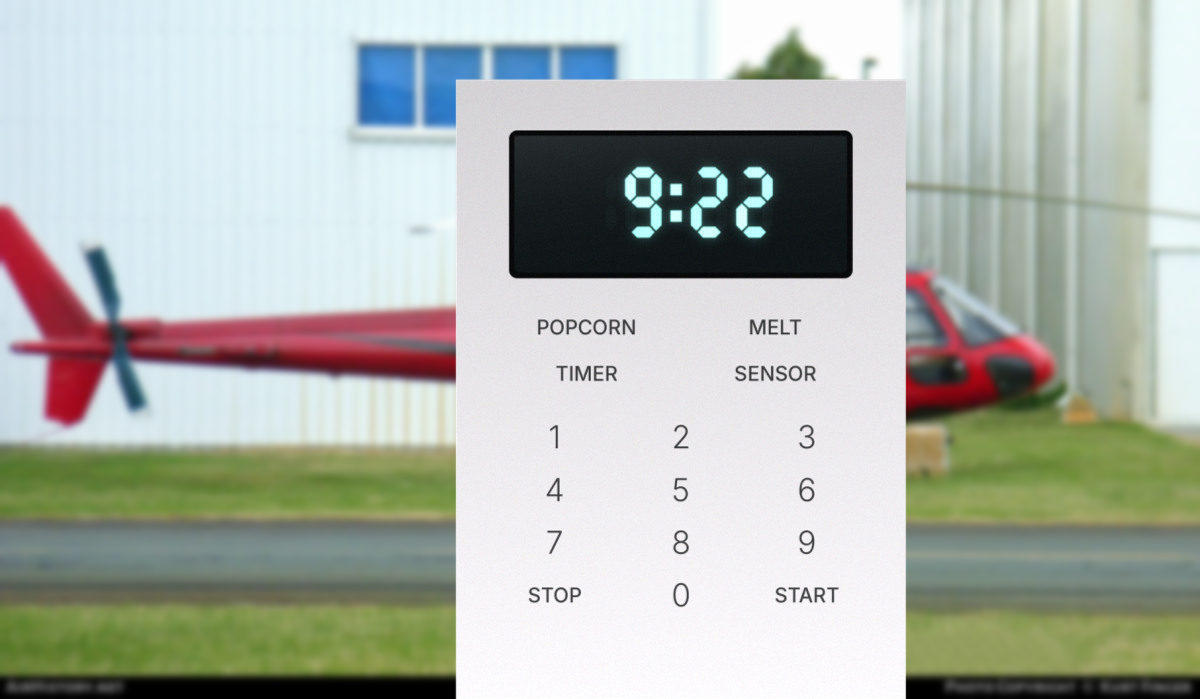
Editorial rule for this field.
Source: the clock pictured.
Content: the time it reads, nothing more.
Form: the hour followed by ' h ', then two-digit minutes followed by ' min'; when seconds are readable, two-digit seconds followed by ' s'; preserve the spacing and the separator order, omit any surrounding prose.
9 h 22 min
